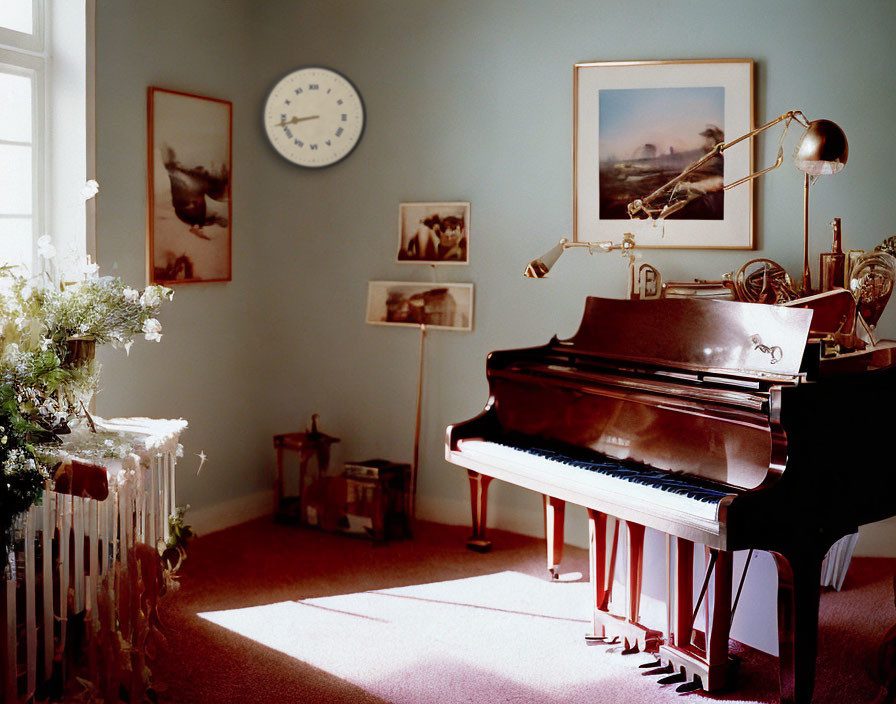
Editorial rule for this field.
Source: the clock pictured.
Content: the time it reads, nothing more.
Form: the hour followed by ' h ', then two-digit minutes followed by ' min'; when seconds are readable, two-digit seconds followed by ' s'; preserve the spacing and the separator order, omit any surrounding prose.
8 h 43 min
